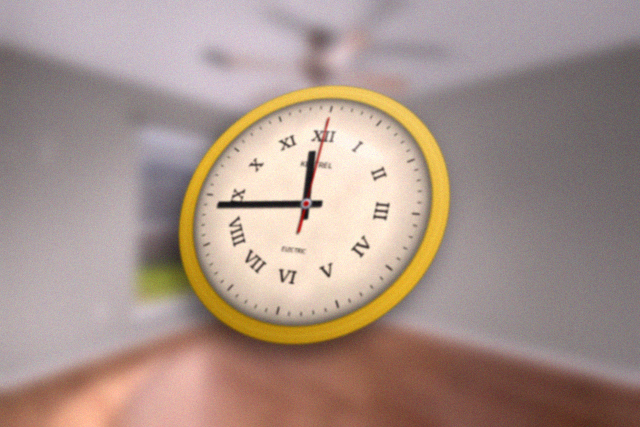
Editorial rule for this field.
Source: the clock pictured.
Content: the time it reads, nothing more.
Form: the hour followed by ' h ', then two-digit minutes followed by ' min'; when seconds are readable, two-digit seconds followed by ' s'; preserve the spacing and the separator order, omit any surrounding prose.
11 h 44 min 00 s
